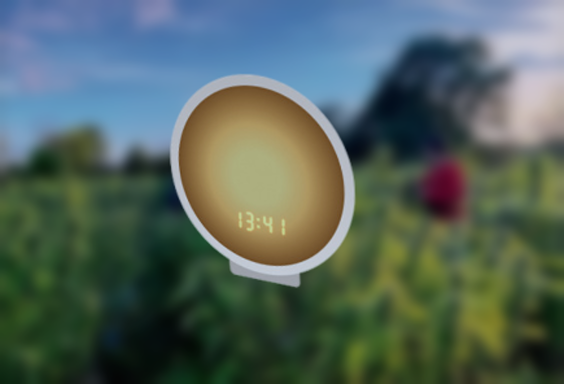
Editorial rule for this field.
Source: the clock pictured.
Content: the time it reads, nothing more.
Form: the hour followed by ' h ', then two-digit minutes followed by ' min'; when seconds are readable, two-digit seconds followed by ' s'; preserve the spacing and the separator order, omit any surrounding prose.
13 h 41 min
